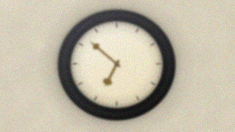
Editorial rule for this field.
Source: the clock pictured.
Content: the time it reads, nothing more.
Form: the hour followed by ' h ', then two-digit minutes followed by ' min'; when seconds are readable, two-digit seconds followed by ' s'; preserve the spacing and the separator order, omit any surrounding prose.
6 h 52 min
